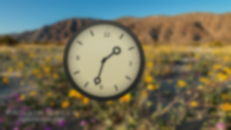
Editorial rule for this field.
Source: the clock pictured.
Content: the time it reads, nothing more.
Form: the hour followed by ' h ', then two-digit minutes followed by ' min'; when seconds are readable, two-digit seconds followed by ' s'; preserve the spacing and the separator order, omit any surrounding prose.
1 h 32 min
